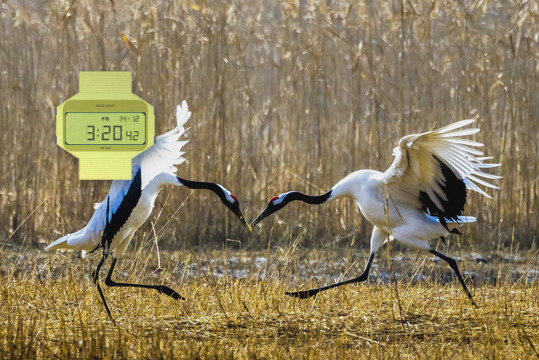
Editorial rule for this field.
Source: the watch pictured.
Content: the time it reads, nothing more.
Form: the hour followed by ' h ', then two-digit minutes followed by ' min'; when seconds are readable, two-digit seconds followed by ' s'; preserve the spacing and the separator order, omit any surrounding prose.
3 h 20 min 42 s
